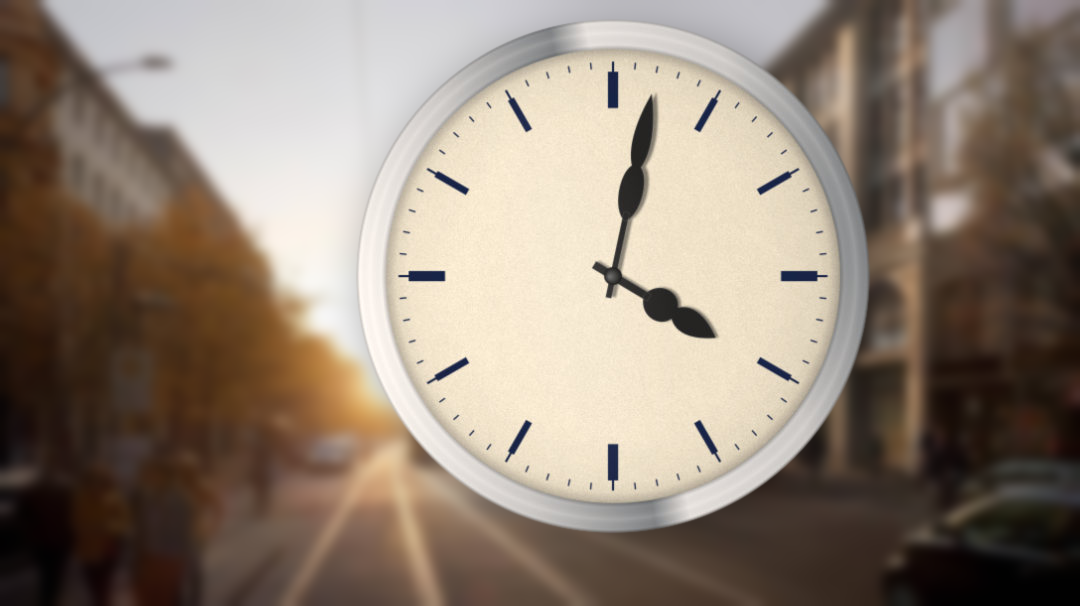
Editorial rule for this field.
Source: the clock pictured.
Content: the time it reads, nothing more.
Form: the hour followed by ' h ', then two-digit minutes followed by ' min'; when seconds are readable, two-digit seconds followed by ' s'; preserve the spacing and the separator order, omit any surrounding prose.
4 h 02 min
